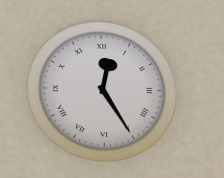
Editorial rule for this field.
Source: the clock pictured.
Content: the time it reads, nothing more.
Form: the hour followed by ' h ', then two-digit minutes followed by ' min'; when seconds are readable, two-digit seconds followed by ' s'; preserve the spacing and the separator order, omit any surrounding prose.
12 h 25 min
